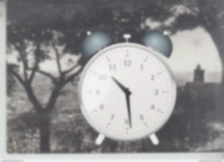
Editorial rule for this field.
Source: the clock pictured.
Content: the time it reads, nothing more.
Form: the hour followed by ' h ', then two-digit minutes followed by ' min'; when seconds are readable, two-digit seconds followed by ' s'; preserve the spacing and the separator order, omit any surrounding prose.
10 h 29 min
